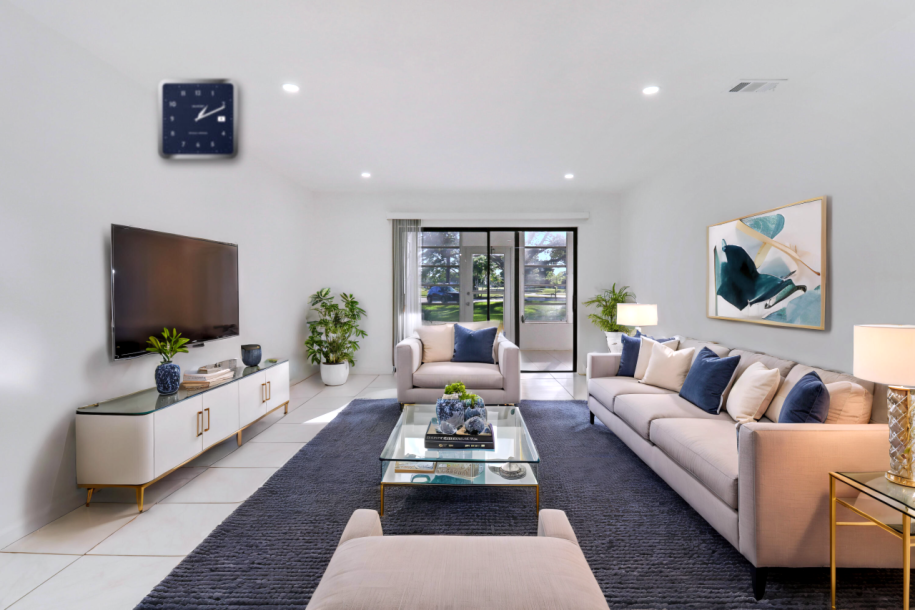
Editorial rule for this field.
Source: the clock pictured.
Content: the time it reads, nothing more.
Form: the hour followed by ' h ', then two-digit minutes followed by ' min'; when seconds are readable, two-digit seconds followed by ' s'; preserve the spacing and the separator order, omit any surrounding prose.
1 h 11 min
